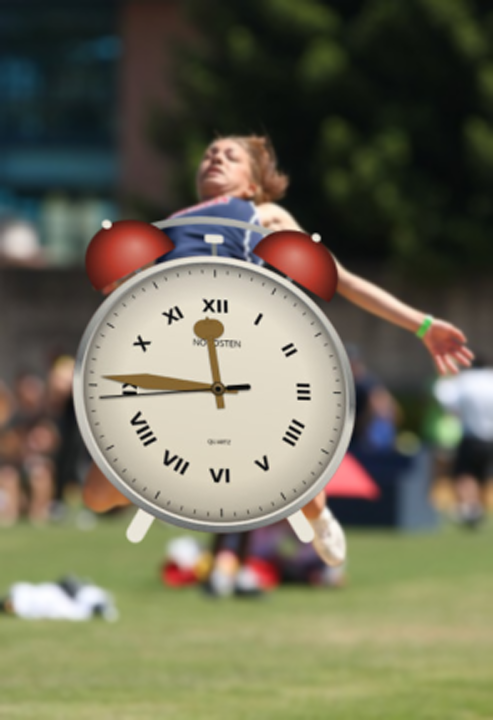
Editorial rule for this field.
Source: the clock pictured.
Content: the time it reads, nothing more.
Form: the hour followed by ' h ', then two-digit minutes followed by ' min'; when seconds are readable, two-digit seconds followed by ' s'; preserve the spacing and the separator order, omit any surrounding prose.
11 h 45 min 44 s
